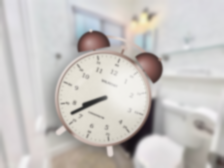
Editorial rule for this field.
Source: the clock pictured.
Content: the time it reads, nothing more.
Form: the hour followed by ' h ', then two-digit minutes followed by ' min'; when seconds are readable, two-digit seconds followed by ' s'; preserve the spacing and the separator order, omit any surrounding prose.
7 h 37 min
